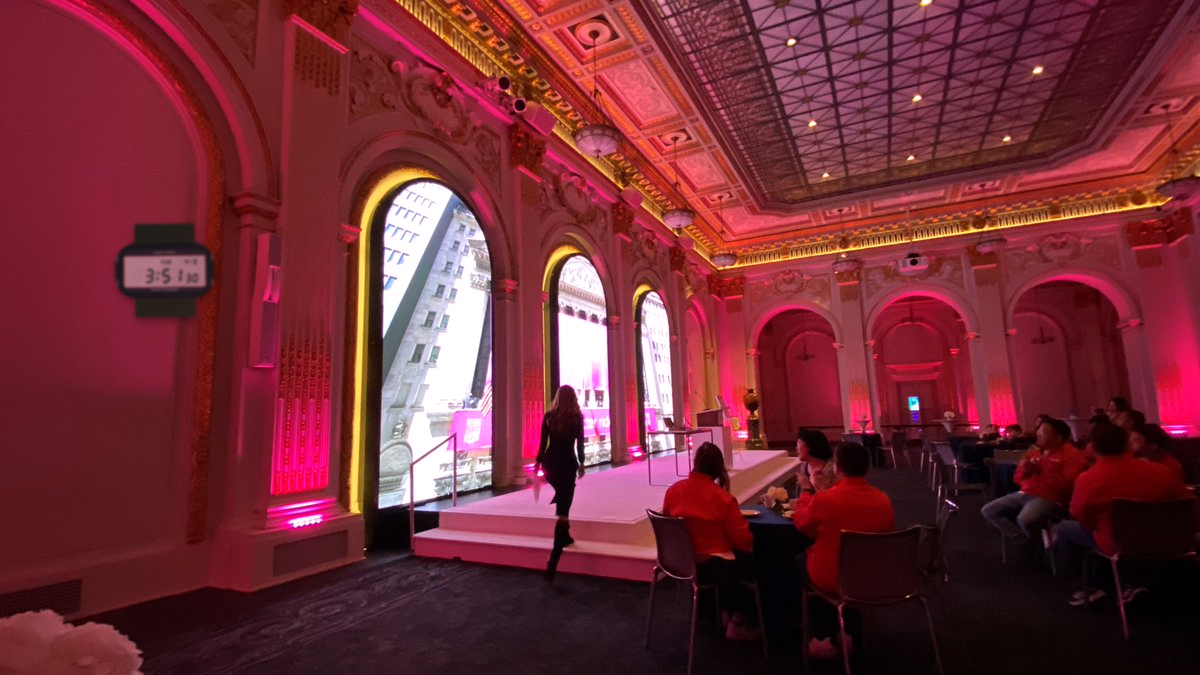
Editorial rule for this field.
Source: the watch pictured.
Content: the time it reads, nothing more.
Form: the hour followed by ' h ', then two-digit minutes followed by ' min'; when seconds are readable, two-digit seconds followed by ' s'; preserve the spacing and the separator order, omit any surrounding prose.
3 h 51 min
